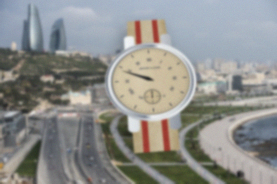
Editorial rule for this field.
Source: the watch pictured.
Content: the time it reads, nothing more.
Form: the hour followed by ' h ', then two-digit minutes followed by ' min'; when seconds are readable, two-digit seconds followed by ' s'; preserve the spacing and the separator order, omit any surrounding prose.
9 h 49 min
